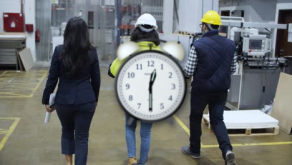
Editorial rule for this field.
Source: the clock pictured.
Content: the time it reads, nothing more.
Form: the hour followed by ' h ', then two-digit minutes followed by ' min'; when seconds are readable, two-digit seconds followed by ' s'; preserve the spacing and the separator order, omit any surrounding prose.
12 h 30 min
